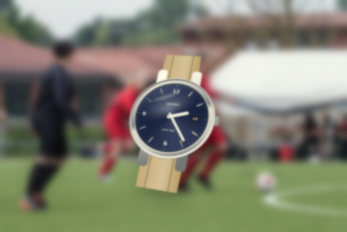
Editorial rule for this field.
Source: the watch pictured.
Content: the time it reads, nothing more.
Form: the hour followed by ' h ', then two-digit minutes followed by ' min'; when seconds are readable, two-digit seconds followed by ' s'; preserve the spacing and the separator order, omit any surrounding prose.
2 h 24 min
